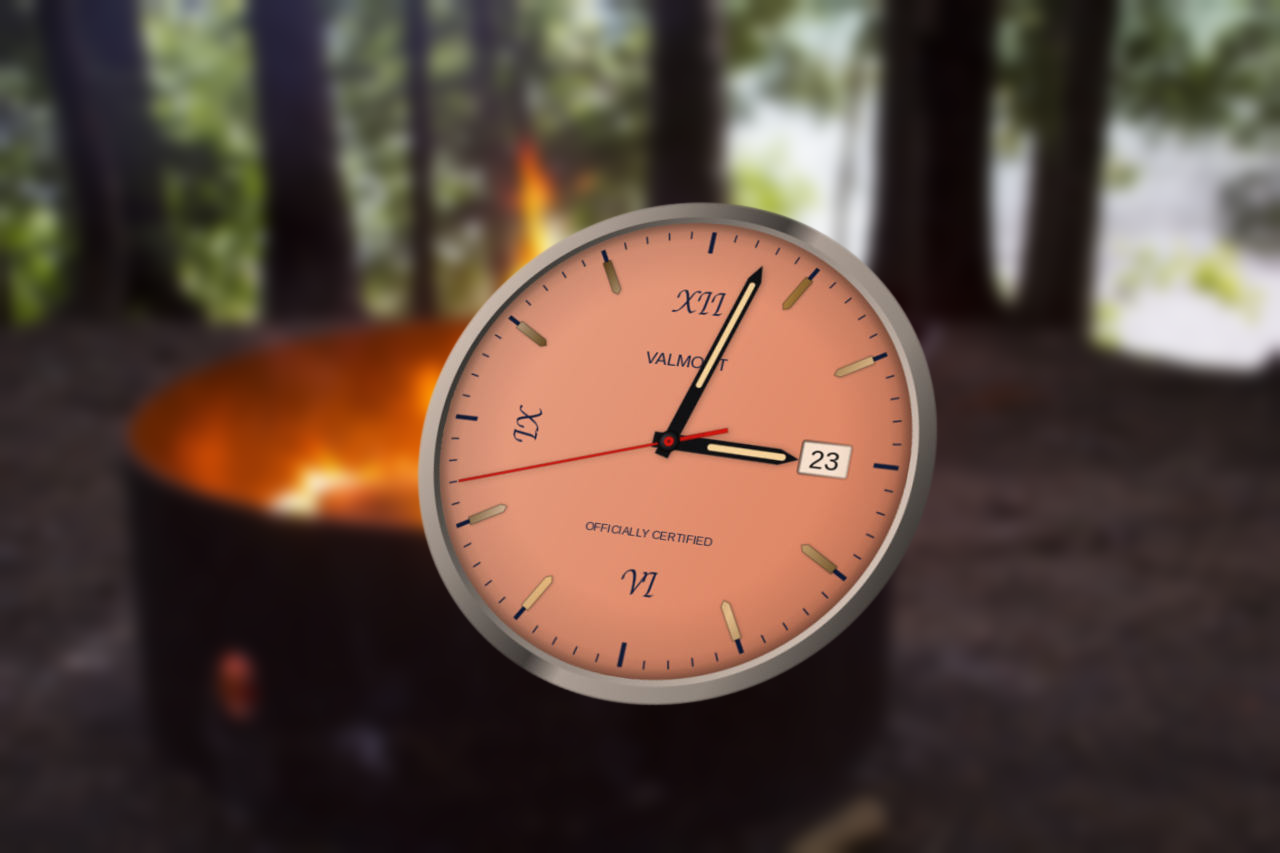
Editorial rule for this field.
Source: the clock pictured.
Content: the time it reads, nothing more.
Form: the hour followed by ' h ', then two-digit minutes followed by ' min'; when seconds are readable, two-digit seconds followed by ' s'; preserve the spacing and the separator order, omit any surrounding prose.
3 h 02 min 42 s
